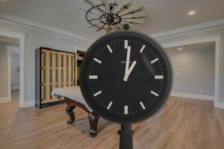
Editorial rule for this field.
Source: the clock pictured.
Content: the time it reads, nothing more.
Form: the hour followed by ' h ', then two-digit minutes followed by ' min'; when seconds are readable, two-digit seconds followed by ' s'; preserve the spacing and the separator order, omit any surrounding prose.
1 h 01 min
